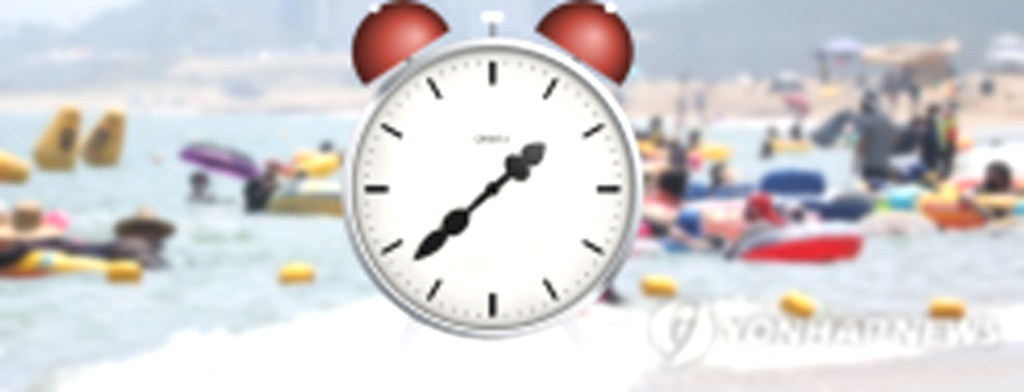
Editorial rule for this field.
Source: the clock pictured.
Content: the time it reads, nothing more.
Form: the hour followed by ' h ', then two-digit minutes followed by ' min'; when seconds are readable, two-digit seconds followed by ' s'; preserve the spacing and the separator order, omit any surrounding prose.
1 h 38 min
